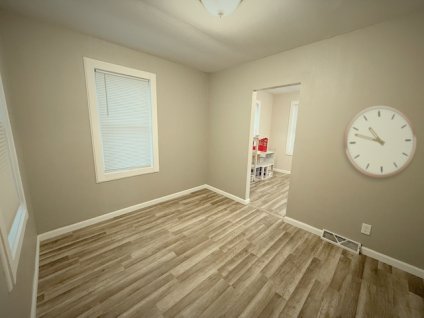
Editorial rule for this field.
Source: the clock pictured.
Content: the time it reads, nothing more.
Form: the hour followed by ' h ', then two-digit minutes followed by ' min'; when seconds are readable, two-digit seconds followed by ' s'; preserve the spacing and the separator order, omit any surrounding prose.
10 h 48 min
